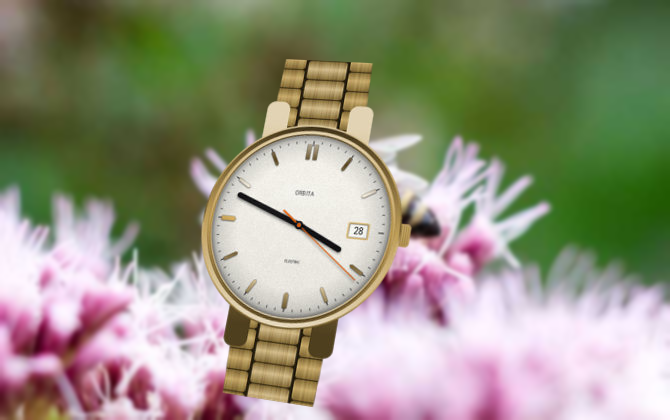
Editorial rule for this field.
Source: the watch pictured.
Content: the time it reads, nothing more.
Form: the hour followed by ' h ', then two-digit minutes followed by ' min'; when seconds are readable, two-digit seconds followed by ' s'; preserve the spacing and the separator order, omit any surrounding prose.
3 h 48 min 21 s
